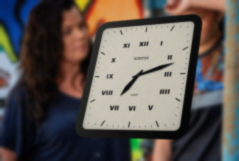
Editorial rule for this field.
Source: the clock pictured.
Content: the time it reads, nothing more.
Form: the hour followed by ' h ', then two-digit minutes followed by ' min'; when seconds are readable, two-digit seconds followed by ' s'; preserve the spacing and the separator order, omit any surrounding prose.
7 h 12 min
